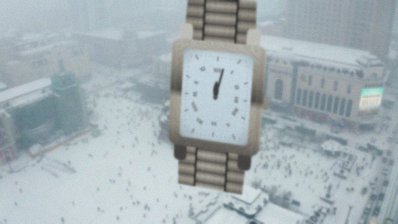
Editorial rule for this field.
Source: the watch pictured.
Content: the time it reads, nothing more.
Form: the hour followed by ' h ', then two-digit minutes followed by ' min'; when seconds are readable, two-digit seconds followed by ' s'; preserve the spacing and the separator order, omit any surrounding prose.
12 h 02 min
